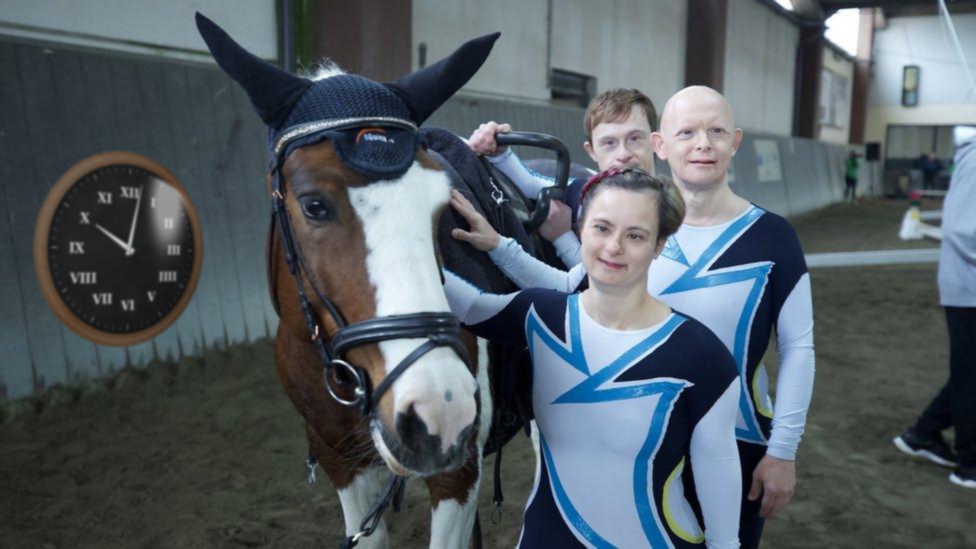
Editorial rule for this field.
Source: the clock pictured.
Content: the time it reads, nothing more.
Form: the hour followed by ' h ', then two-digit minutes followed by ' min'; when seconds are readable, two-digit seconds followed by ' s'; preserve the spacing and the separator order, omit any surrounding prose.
10 h 02 min
